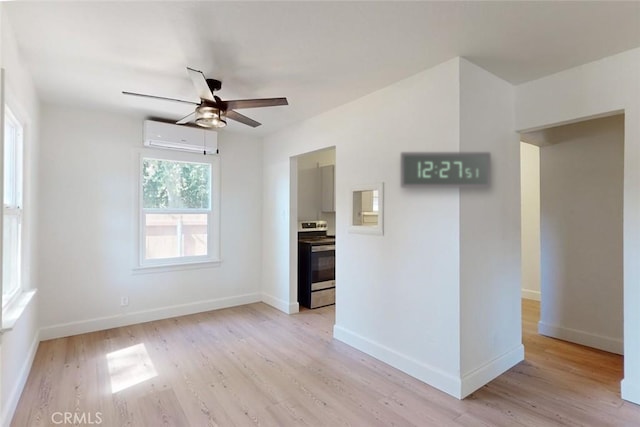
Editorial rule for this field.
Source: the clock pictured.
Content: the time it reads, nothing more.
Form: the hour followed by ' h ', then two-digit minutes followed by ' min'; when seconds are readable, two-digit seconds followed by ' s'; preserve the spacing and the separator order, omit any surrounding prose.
12 h 27 min
